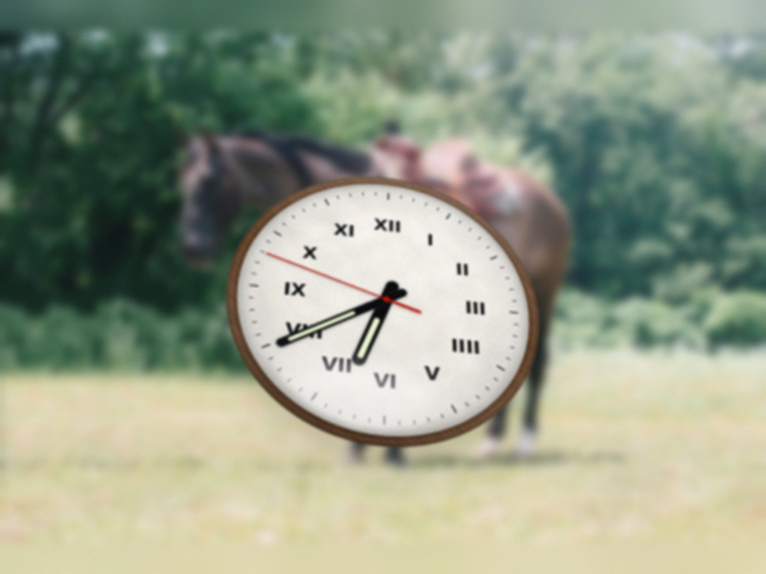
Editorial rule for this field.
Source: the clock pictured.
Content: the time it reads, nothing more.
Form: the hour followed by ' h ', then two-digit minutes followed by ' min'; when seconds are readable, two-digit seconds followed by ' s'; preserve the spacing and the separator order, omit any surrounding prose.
6 h 39 min 48 s
